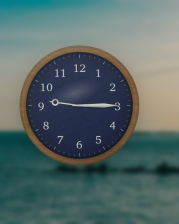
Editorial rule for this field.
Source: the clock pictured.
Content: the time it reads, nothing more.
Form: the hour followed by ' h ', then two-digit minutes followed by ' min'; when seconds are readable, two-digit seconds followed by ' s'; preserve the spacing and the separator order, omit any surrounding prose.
9 h 15 min
